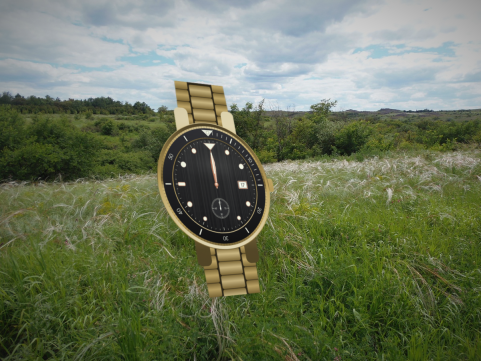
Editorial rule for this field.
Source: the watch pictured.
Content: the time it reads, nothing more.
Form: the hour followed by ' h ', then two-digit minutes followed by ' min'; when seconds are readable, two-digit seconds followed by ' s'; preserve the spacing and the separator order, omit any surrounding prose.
12 h 00 min
